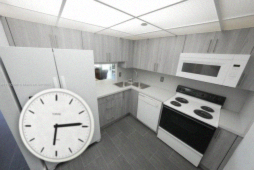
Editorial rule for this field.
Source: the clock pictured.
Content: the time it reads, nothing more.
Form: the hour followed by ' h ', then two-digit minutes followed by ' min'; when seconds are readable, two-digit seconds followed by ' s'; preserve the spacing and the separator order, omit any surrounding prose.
6 h 14 min
